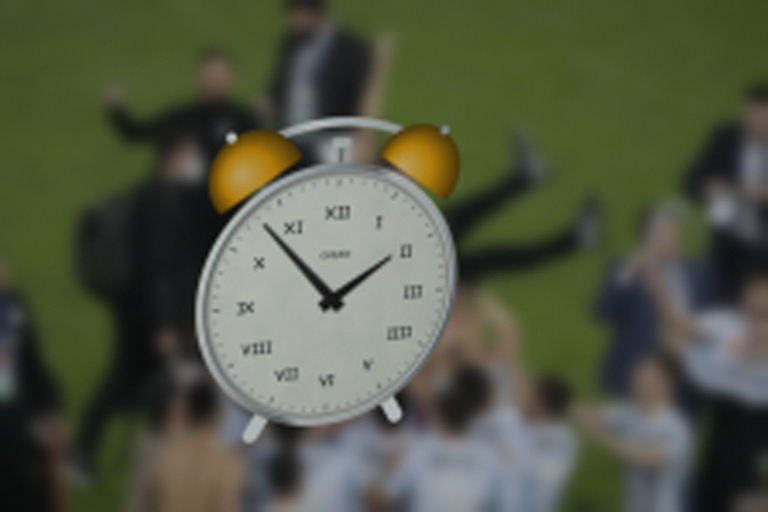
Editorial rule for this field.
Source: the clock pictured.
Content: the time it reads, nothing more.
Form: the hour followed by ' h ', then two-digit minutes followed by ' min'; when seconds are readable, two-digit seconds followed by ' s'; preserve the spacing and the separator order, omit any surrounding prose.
1 h 53 min
